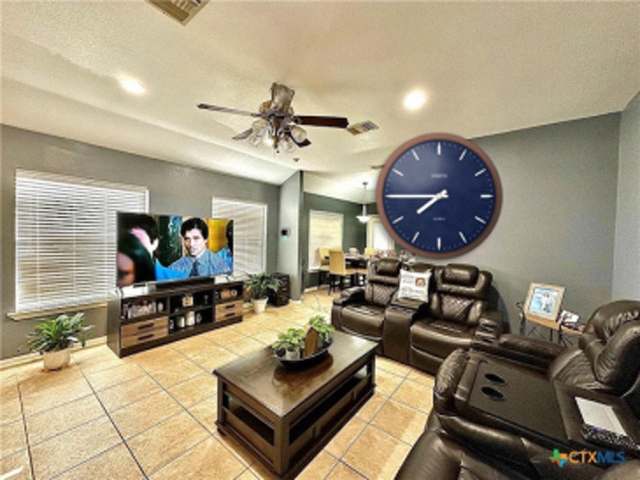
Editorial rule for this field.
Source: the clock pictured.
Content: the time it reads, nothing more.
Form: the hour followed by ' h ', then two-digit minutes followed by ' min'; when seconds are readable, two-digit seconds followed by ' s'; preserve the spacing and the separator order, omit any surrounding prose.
7 h 45 min
